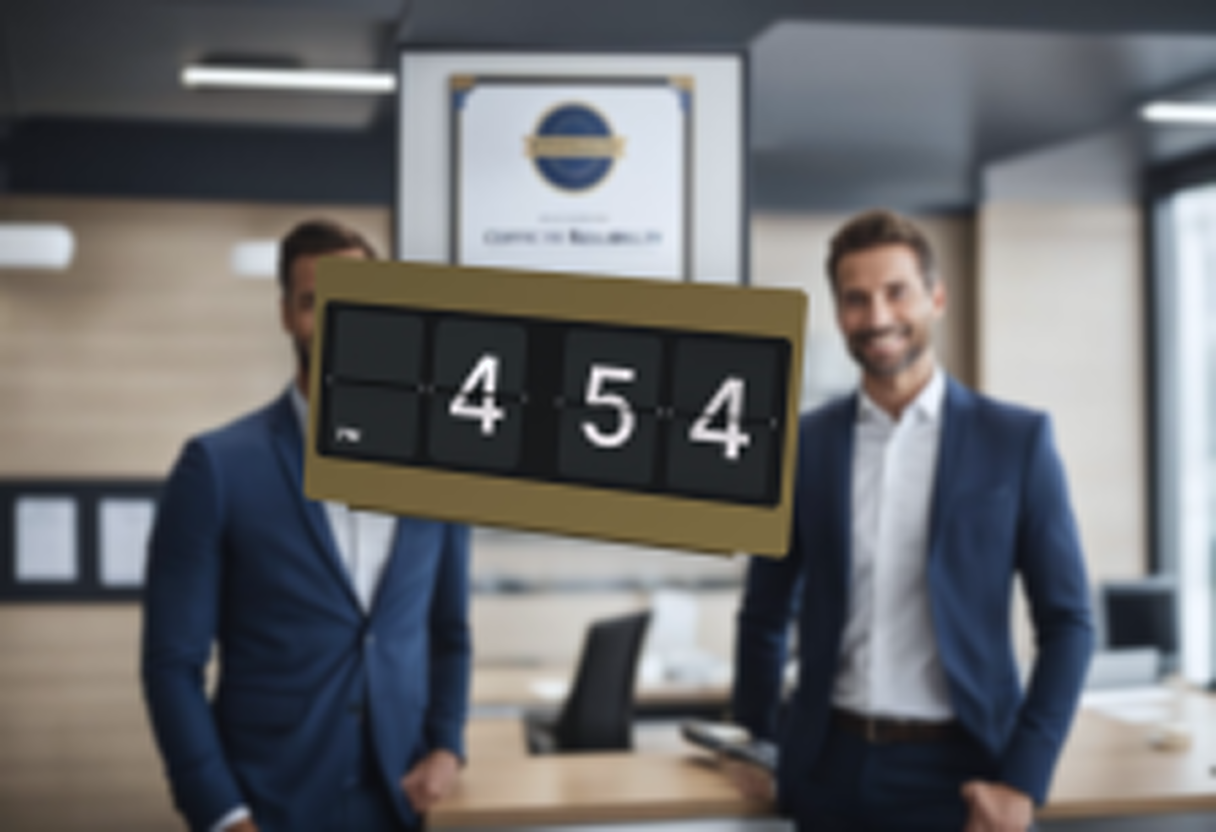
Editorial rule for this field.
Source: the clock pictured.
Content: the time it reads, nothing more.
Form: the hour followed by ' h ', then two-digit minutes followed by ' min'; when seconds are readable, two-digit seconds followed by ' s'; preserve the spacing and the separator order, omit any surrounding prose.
4 h 54 min
